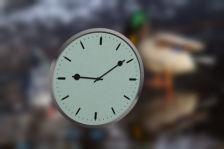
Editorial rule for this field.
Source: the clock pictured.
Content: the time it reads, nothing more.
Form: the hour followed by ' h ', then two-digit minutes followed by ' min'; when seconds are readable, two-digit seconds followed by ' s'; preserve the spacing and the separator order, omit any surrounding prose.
9 h 09 min
